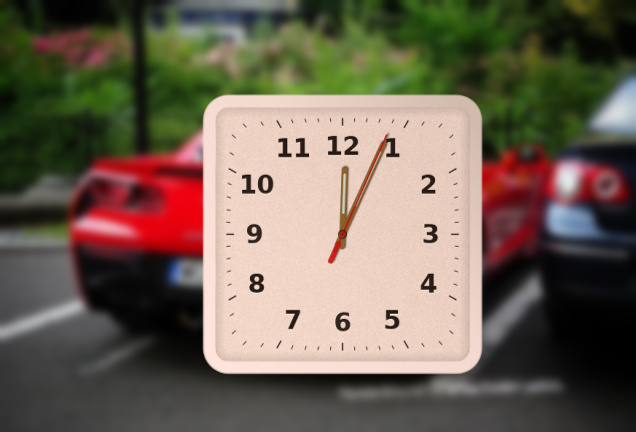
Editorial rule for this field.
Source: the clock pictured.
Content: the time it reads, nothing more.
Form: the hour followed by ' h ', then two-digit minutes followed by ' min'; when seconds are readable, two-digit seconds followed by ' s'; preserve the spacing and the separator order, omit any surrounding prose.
12 h 04 min 04 s
